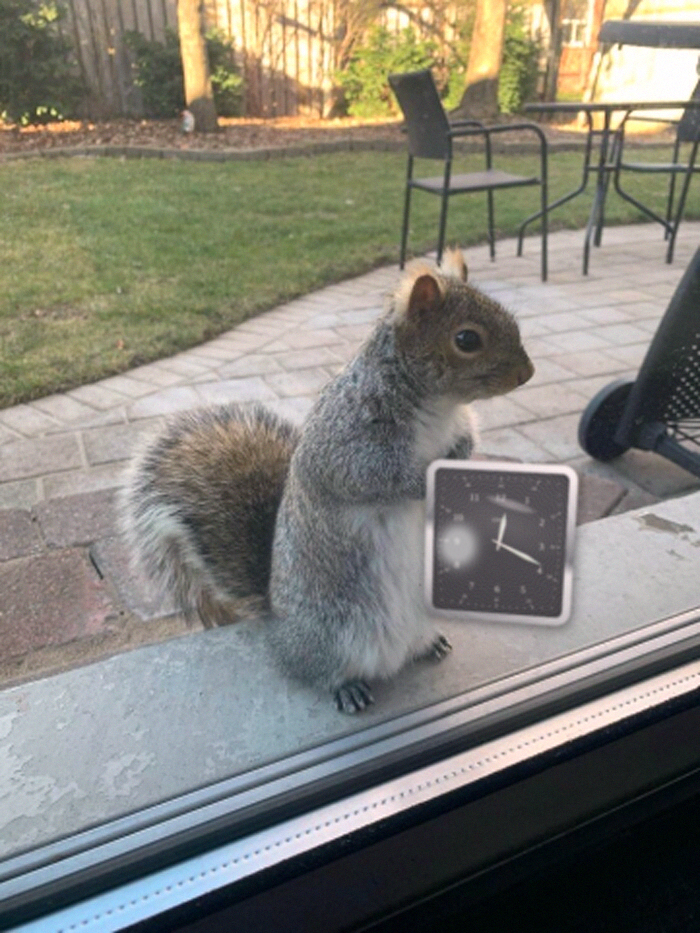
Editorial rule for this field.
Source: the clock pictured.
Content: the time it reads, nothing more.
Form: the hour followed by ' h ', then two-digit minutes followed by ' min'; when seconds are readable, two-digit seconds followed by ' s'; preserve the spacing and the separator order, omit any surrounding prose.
12 h 19 min
